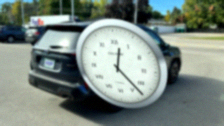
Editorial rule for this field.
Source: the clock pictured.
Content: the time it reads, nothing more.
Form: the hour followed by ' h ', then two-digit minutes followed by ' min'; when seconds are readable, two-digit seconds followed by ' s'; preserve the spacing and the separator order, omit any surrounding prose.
12 h 23 min
